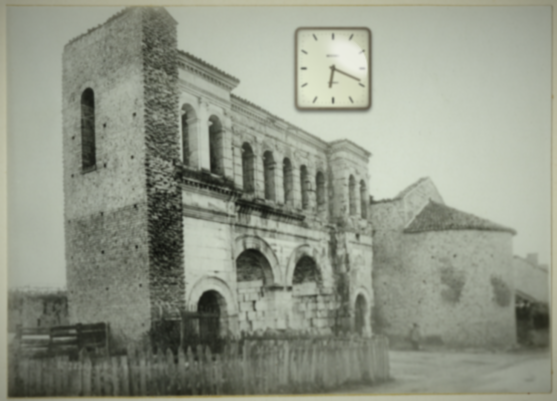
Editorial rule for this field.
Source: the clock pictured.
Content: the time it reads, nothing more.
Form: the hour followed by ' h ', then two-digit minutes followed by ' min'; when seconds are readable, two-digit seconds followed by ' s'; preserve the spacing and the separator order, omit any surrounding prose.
6 h 19 min
